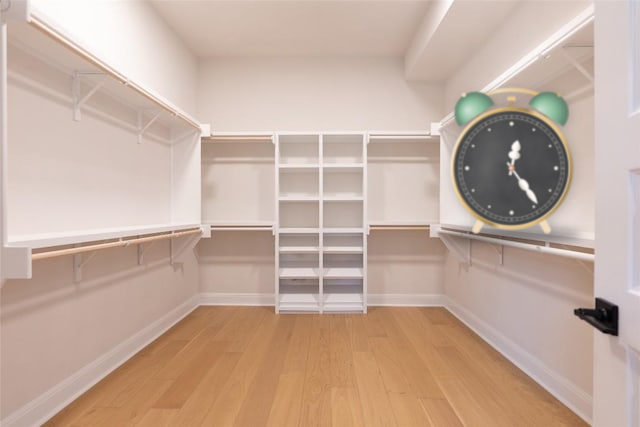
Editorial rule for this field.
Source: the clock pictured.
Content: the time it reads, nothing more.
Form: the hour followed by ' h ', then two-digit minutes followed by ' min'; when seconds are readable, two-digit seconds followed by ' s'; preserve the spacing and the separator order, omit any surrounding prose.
12 h 24 min
